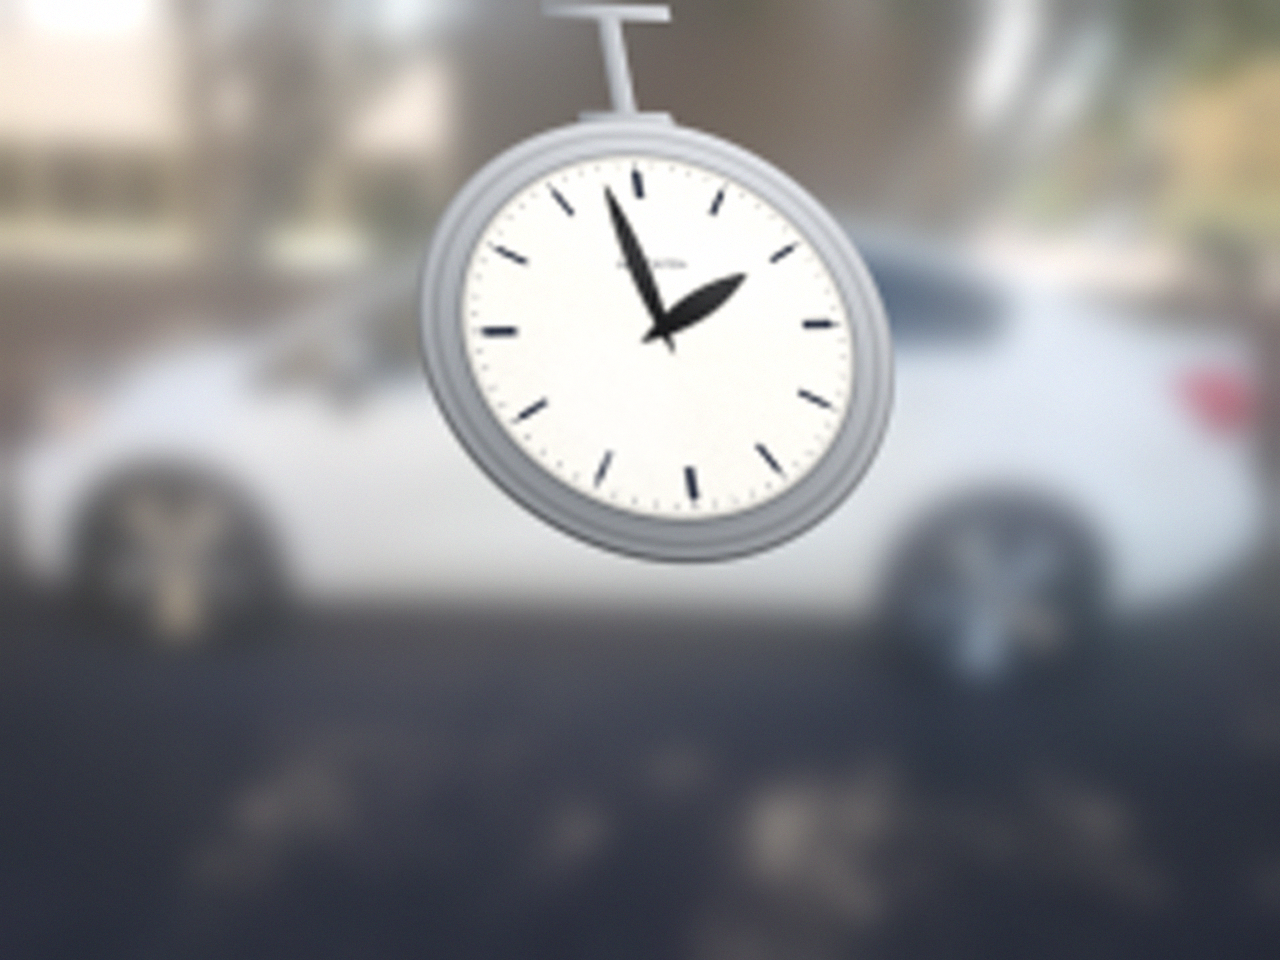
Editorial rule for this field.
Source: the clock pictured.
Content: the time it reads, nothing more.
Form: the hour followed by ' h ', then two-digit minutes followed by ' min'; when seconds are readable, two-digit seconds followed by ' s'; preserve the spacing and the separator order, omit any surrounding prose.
1 h 58 min
